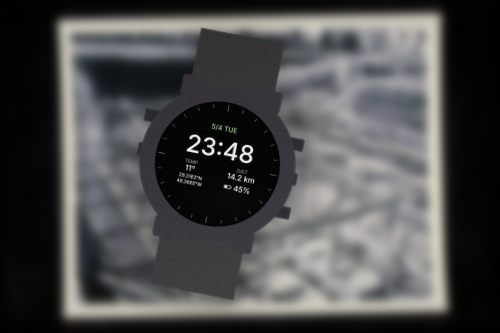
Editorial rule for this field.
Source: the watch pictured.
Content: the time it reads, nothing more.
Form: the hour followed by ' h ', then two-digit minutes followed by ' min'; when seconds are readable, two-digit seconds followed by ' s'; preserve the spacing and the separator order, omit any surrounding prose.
23 h 48 min
